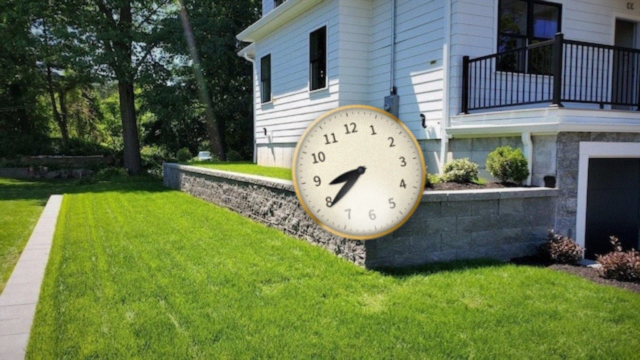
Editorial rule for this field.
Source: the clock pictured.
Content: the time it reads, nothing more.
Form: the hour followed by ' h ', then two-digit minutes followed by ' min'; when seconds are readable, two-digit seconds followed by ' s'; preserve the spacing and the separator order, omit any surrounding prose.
8 h 39 min
